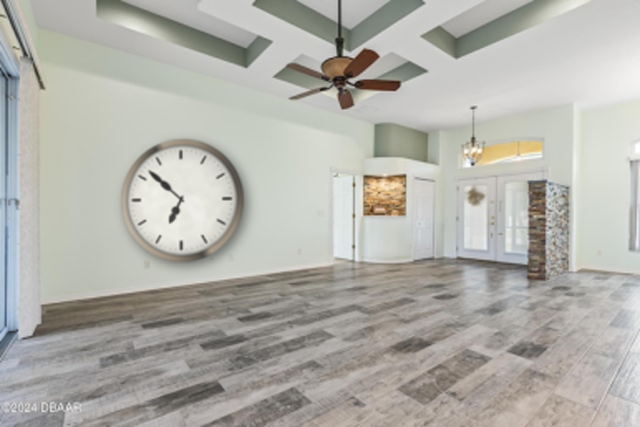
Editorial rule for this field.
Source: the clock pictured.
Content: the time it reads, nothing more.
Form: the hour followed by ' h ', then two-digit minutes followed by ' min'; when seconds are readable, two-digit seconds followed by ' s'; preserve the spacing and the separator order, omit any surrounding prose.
6 h 52 min
